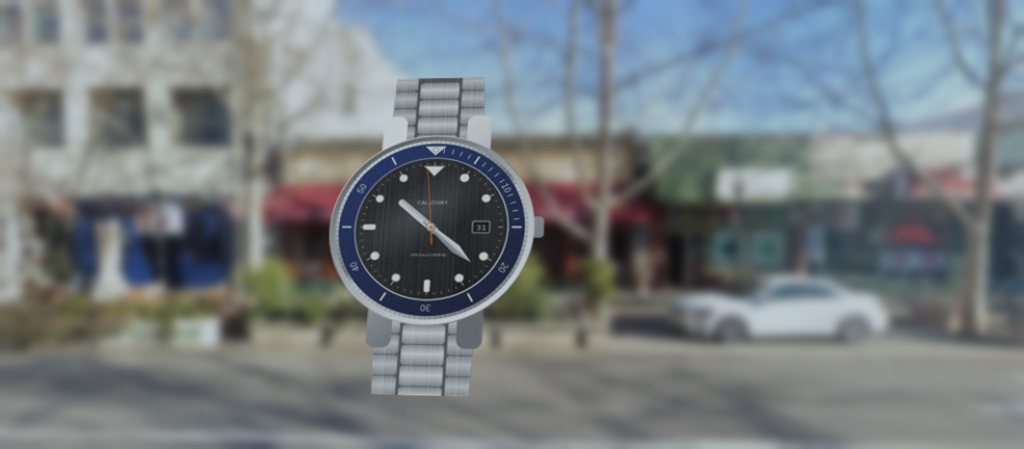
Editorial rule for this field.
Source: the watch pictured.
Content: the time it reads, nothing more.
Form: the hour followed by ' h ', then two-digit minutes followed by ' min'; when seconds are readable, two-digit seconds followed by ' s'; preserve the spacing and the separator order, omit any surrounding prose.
10 h 21 min 59 s
